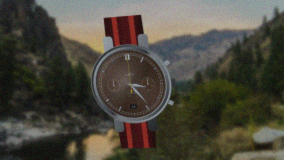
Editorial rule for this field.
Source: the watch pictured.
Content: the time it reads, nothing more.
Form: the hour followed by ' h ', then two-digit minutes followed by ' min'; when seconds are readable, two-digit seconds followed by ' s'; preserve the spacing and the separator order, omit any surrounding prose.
3 h 24 min
